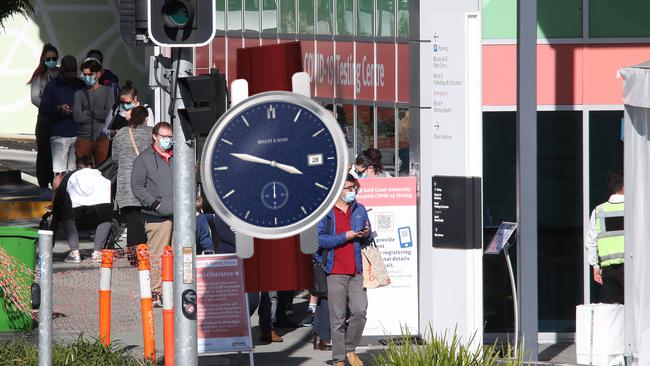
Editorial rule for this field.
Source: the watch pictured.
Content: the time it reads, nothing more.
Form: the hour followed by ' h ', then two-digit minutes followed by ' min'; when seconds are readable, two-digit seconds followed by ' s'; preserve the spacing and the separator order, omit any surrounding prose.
3 h 48 min
